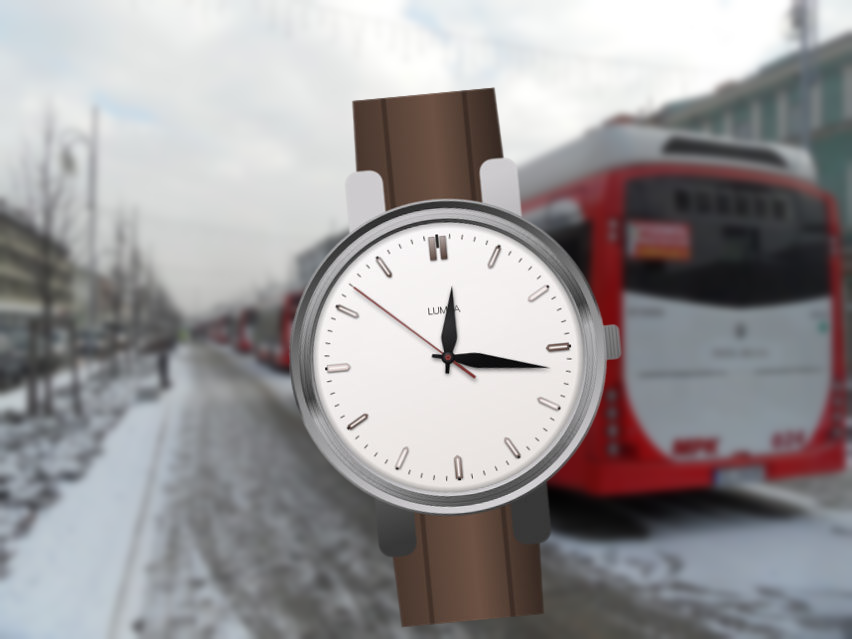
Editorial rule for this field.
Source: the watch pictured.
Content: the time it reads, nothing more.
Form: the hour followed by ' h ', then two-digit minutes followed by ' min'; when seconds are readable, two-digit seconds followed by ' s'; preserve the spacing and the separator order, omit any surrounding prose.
12 h 16 min 52 s
